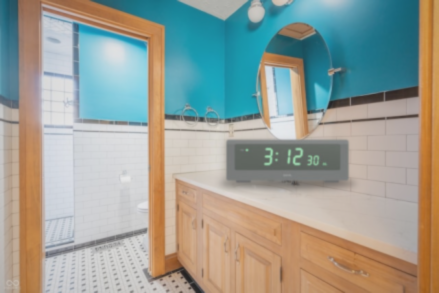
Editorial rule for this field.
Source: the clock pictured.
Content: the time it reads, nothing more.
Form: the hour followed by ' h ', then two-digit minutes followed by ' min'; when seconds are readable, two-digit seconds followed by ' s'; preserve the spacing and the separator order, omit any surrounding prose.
3 h 12 min
